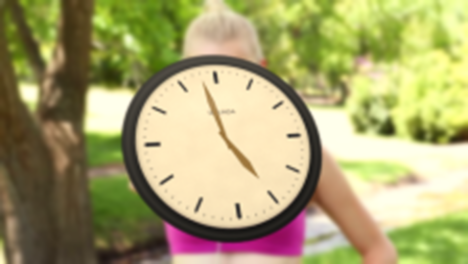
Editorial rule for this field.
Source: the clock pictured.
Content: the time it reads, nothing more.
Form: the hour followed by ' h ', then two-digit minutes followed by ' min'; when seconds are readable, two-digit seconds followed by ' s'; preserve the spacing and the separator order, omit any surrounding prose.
4 h 58 min
